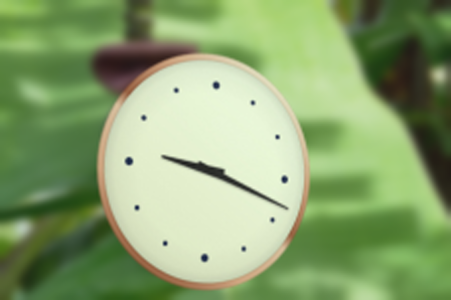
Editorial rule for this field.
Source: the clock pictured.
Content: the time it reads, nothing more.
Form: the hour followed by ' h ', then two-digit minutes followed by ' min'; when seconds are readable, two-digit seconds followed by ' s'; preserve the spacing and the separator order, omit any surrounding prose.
9 h 18 min
